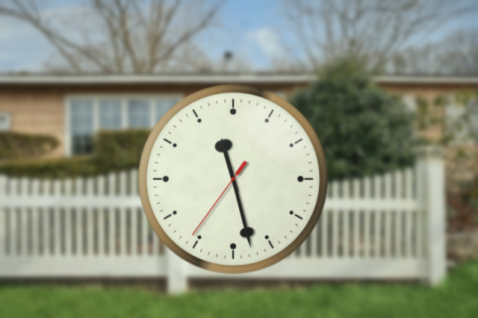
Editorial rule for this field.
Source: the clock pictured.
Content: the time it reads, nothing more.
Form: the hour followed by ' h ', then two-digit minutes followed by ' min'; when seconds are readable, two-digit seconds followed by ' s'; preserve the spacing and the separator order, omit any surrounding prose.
11 h 27 min 36 s
